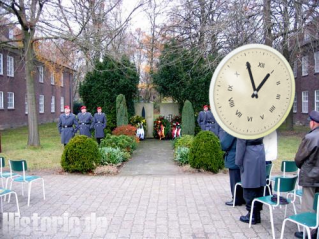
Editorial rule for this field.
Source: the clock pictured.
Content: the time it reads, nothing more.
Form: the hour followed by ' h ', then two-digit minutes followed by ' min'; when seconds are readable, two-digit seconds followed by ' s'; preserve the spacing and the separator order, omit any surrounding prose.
12 h 55 min
